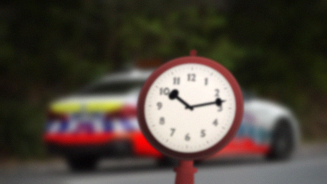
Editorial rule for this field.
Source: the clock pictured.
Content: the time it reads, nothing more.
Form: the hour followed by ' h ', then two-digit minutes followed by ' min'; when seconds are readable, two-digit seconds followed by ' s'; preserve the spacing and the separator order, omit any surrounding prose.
10 h 13 min
